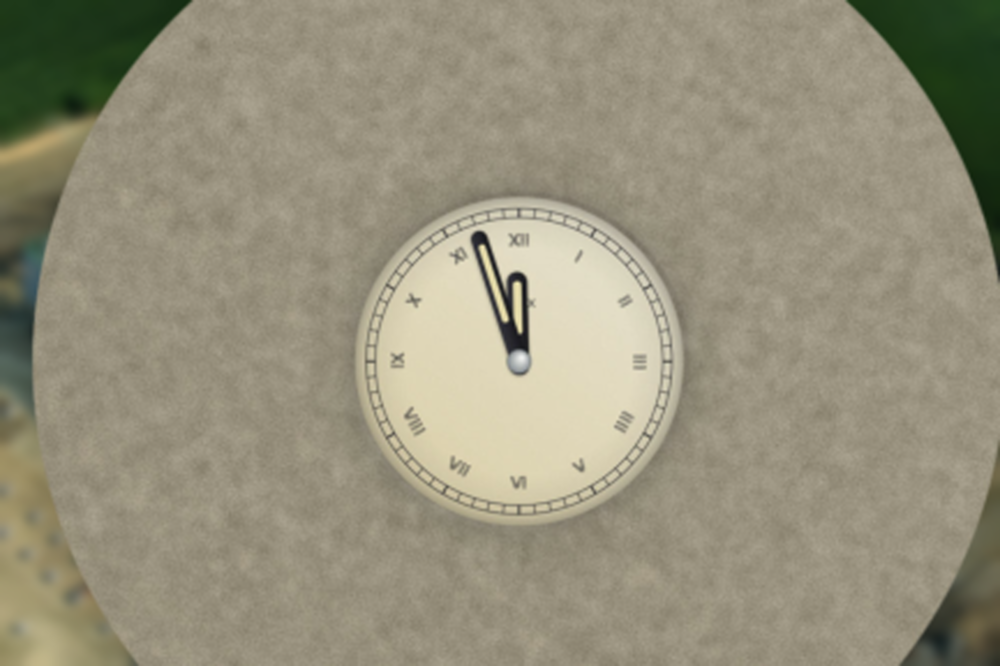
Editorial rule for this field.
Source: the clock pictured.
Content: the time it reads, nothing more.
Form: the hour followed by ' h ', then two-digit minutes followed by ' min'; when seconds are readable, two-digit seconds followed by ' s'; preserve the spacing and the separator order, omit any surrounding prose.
11 h 57 min
